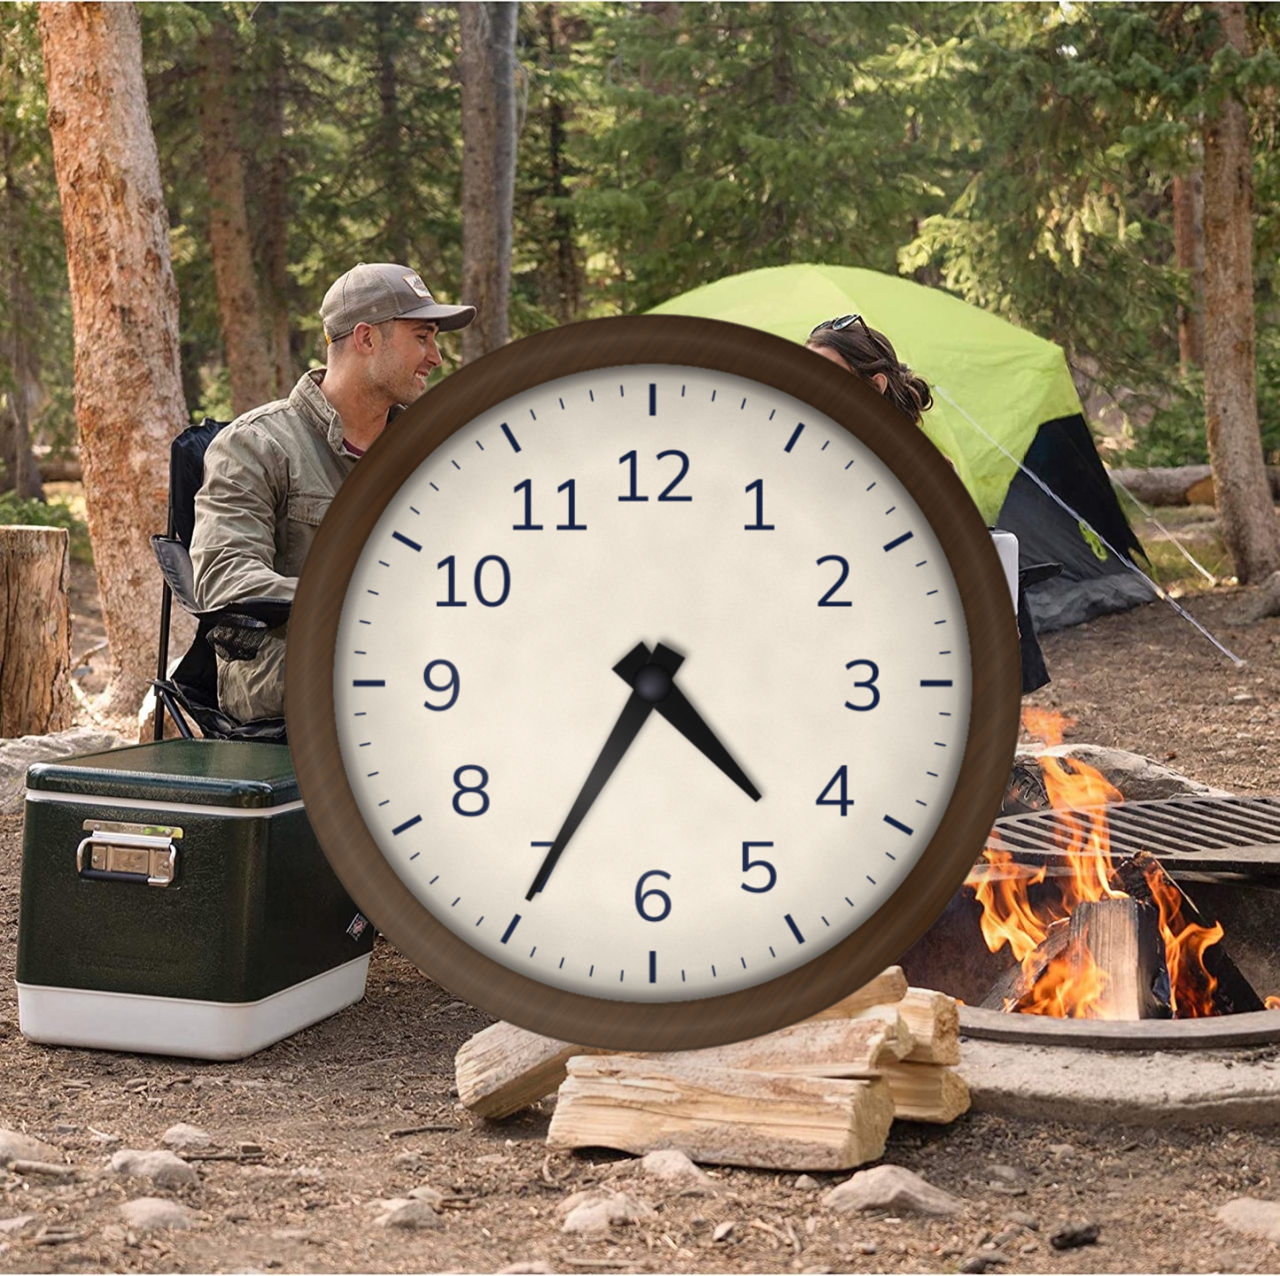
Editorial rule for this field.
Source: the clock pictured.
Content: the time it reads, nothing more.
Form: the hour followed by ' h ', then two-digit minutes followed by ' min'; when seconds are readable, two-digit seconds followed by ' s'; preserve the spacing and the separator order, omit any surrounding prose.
4 h 35 min
